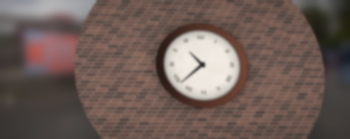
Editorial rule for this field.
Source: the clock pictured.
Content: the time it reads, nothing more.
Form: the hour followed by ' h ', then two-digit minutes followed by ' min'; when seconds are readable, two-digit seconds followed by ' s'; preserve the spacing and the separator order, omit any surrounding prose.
10 h 38 min
